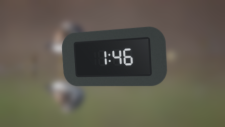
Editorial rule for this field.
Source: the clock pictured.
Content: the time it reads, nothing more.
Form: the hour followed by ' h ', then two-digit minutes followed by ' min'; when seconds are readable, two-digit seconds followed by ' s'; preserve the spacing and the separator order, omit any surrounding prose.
1 h 46 min
